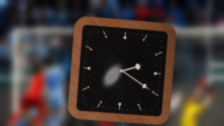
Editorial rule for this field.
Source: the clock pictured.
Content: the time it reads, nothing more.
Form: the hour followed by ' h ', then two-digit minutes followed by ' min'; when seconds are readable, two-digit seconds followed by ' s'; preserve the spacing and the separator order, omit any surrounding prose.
2 h 20 min
